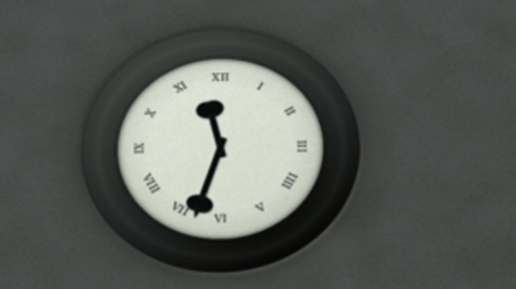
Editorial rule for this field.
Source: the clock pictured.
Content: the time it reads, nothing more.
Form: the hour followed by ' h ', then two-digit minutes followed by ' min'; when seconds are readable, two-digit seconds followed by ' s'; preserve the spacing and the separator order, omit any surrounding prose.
11 h 33 min
